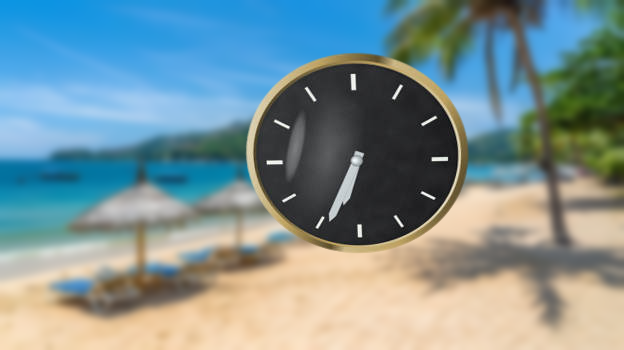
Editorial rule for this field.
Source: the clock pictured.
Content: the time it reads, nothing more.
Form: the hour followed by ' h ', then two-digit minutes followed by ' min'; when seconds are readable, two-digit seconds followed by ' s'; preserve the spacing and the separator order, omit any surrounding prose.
6 h 34 min
